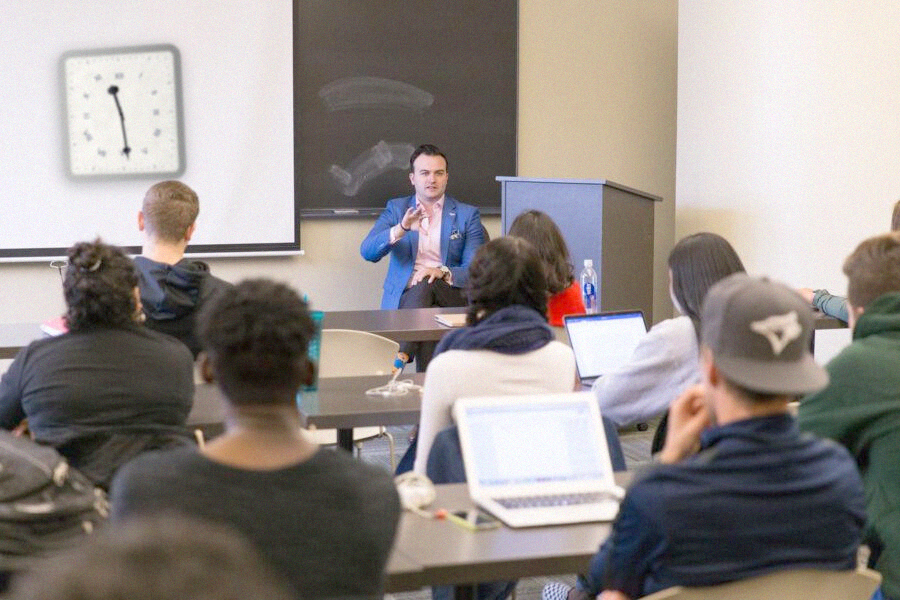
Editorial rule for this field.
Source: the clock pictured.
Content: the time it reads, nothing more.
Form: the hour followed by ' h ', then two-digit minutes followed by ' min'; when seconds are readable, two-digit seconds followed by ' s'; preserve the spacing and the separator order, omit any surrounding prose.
11 h 29 min
